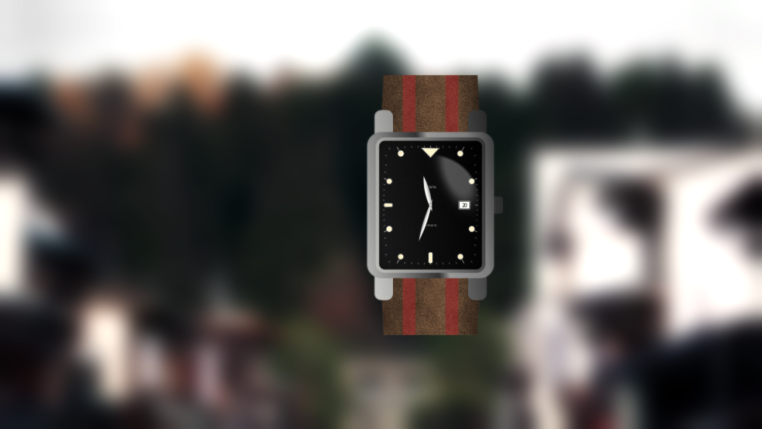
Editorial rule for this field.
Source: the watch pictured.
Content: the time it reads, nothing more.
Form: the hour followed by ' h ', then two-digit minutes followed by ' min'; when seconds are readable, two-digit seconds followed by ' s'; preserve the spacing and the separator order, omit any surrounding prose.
11 h 33 min
